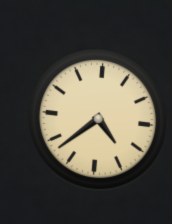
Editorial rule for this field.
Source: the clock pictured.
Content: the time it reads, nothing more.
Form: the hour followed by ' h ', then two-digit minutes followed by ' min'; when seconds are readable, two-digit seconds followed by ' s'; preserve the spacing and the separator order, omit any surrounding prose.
4 h 38 min
